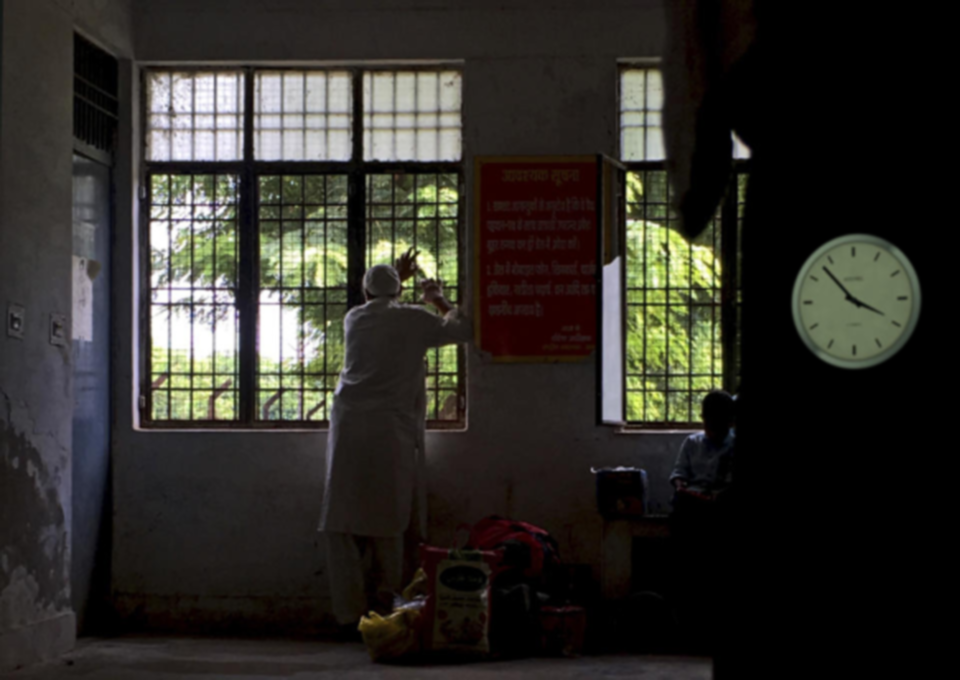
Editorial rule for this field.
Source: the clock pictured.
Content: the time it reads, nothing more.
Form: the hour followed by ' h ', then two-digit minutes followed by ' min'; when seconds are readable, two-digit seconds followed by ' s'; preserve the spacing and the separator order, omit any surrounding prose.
3 h 53 min
